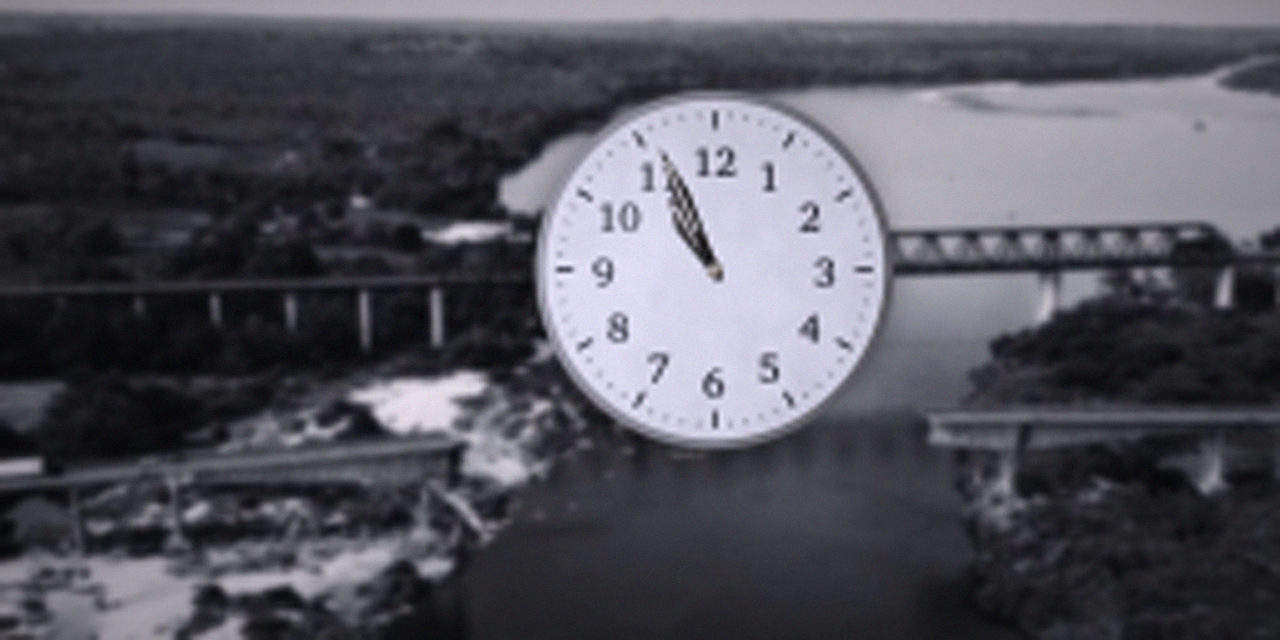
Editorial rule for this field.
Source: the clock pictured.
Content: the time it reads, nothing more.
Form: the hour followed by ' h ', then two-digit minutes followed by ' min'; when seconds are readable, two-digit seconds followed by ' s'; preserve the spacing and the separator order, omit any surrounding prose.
10 h 56 min
